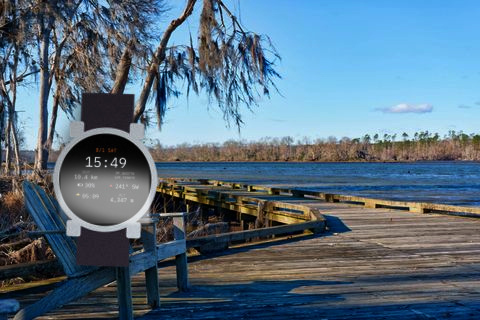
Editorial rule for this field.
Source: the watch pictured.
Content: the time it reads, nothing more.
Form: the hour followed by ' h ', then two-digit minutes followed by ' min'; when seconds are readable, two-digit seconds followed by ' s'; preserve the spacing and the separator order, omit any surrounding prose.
15 h 49 min
